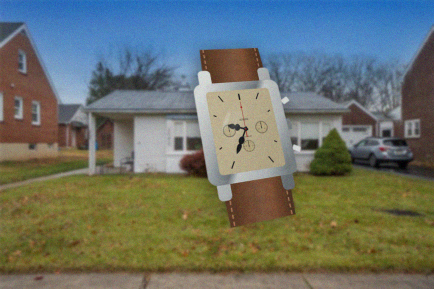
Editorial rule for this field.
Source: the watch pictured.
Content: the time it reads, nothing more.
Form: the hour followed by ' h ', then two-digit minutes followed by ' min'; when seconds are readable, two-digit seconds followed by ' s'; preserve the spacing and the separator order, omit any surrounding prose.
9 h 35 min
